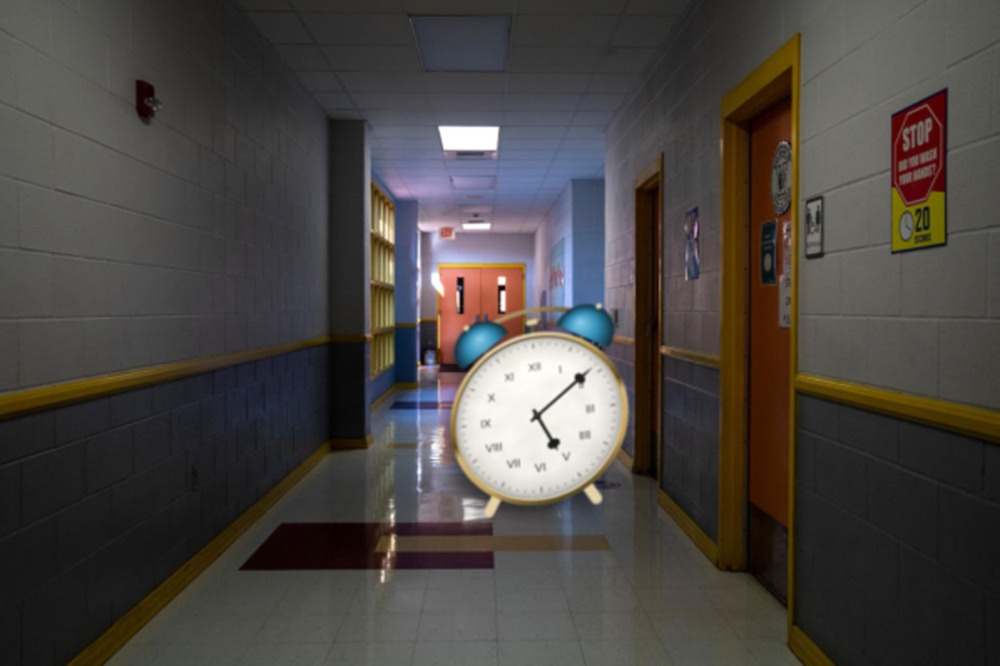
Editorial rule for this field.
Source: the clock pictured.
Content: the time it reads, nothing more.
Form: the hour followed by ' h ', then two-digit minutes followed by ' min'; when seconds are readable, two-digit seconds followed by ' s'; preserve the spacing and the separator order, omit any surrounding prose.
5 h 09 min
